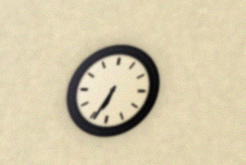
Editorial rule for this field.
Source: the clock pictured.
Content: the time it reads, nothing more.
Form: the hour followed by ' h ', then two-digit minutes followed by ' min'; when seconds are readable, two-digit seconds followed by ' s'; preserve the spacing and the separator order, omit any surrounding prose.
6 h 34 min
